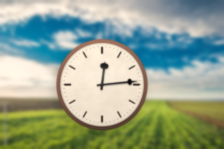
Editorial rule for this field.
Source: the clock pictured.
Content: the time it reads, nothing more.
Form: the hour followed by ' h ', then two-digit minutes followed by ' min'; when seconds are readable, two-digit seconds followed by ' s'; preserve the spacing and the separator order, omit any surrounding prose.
12 h 14 min
